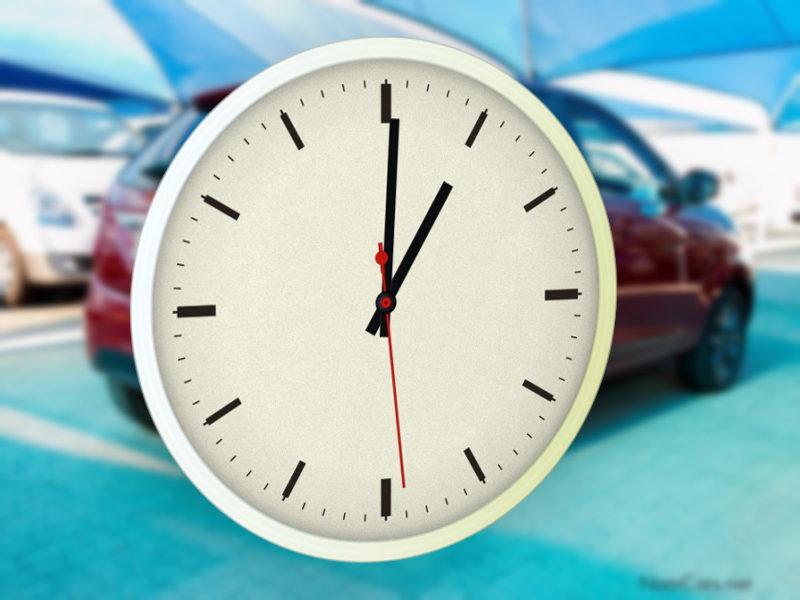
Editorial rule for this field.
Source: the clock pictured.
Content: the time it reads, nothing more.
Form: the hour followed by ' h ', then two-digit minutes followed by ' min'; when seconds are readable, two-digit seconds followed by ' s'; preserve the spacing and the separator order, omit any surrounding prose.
1 h 00 min 29 s
